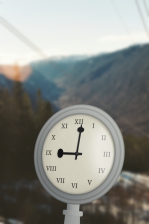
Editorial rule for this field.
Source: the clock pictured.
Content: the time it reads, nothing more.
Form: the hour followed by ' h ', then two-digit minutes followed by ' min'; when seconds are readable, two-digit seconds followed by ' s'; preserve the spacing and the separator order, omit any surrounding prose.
9 h 01 min
